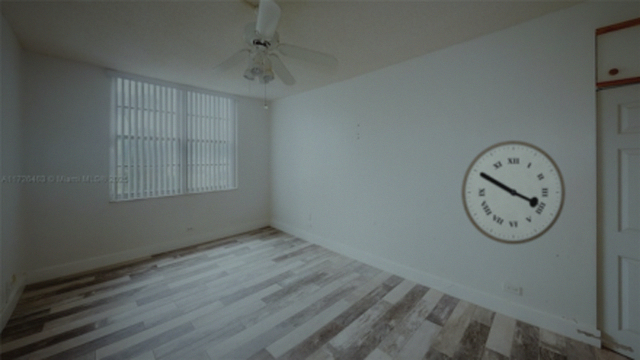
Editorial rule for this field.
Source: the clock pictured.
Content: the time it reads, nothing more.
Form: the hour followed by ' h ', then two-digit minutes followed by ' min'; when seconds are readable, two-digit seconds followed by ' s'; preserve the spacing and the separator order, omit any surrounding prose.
3 h 50 min
